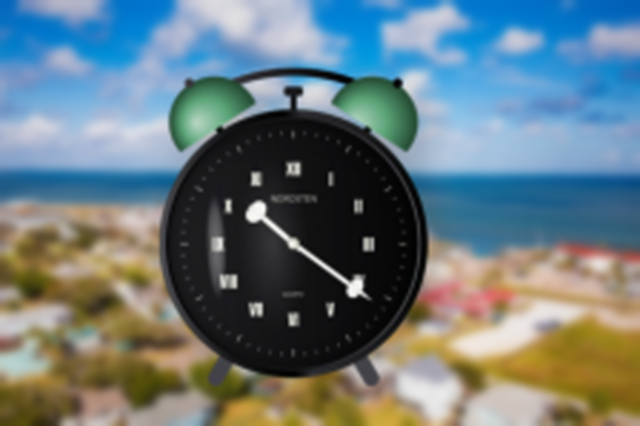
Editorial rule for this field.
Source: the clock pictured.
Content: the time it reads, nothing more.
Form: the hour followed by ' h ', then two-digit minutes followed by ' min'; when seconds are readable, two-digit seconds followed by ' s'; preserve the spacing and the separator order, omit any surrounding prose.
10 h 21 min
